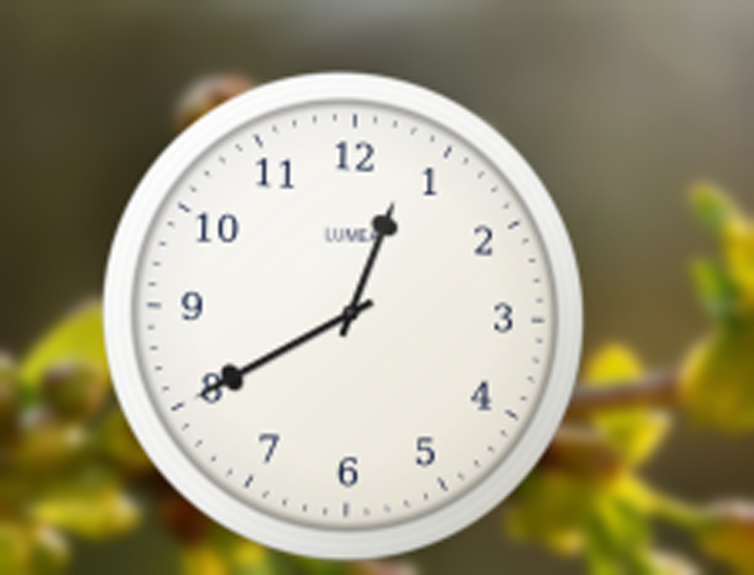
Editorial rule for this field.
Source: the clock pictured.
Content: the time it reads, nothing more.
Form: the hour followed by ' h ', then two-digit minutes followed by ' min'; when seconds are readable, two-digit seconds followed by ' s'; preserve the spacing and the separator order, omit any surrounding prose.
12 h 40 min
